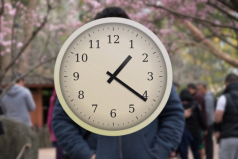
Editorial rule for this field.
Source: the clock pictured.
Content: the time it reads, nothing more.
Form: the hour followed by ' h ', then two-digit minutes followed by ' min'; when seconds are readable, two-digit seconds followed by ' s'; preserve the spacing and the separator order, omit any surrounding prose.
1 h 21 min
